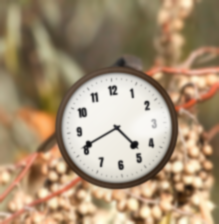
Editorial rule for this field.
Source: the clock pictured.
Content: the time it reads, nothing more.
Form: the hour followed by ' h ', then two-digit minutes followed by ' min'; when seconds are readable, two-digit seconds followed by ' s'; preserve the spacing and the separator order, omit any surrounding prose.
4 h 41 min
